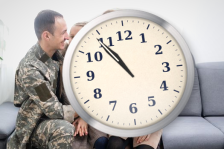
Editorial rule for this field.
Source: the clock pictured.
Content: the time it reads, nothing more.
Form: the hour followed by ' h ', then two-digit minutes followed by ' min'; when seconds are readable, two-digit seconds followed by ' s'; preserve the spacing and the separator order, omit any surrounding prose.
10 h 54 min
